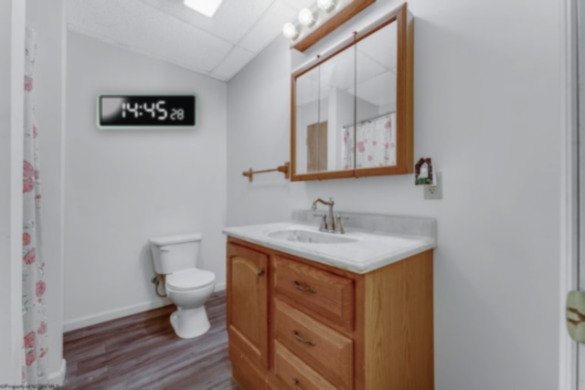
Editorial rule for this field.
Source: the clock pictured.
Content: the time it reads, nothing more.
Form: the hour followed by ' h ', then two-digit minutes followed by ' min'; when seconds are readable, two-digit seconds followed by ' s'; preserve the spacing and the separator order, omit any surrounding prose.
14 h 45 min
